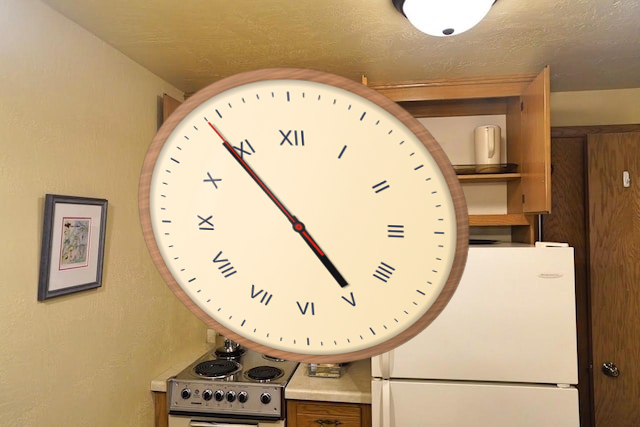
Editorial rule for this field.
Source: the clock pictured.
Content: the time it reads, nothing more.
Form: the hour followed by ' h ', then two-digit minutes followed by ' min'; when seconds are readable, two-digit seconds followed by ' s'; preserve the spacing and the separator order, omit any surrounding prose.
4 h 53 min 54 s
